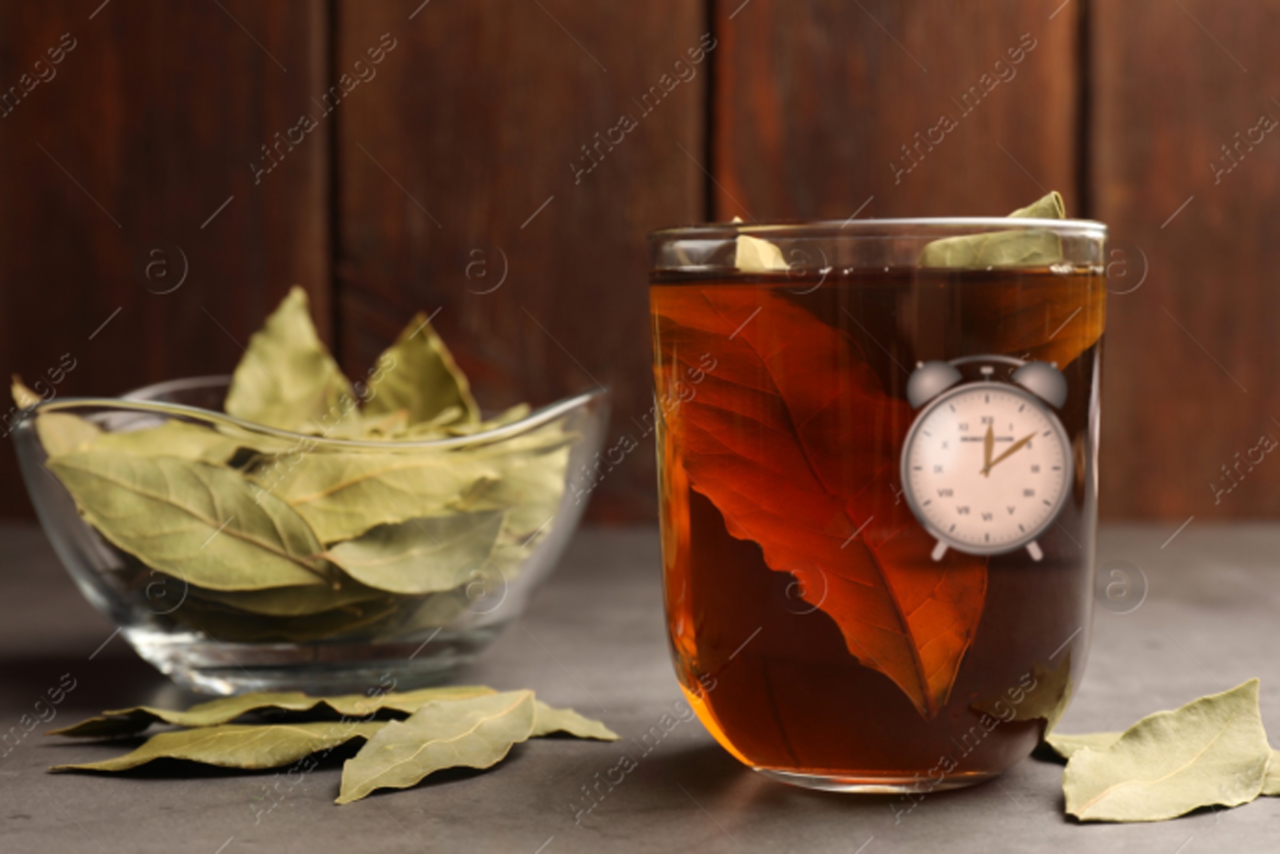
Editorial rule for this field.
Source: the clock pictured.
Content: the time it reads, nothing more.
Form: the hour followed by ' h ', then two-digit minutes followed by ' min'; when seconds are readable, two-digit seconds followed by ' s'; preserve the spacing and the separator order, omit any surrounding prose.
12 h 09 min
